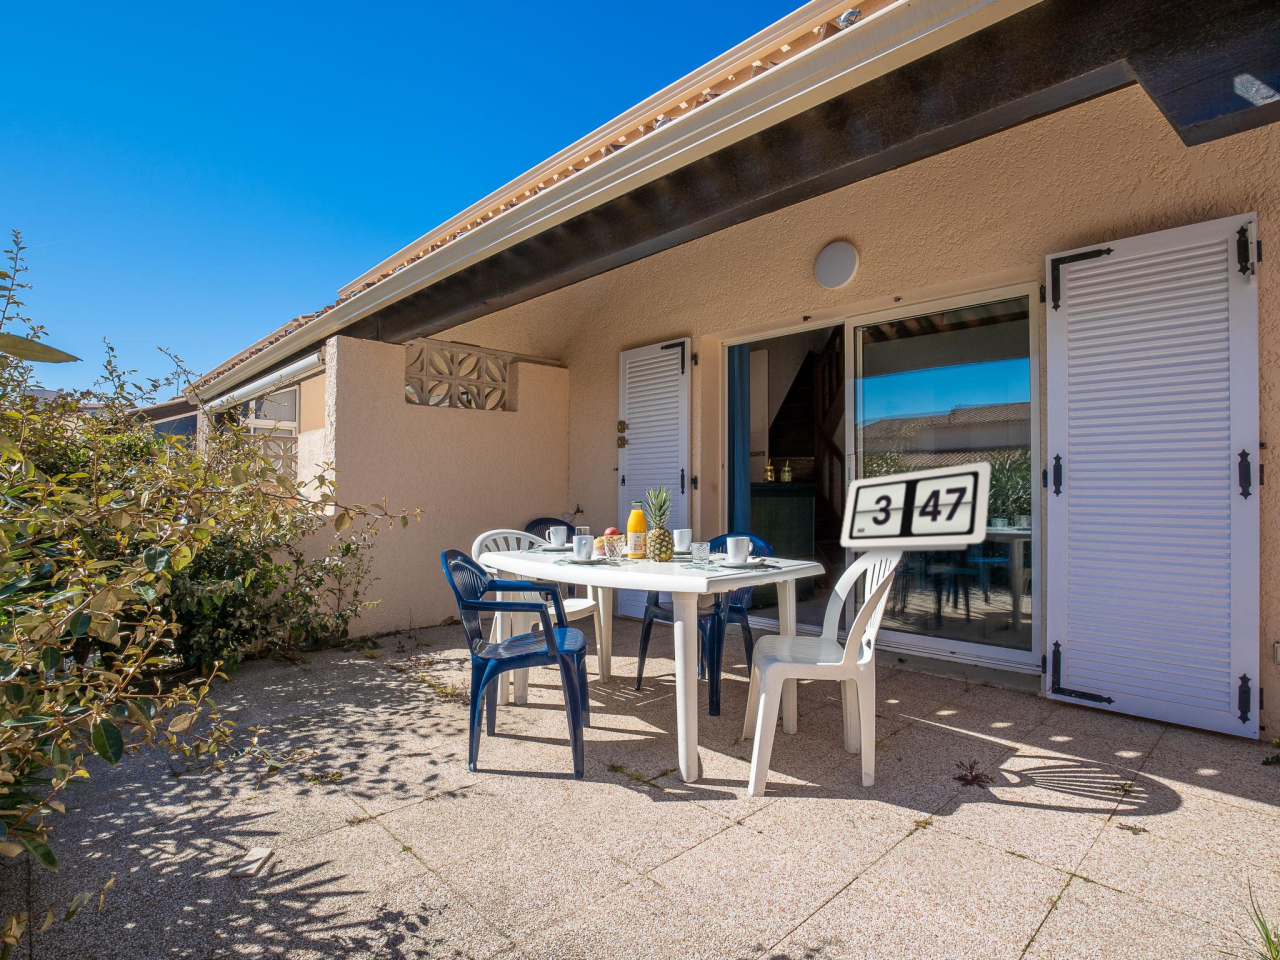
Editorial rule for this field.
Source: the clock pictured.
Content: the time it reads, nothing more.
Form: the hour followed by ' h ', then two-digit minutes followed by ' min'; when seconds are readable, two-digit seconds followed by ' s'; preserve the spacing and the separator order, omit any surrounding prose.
3 h 47 min
